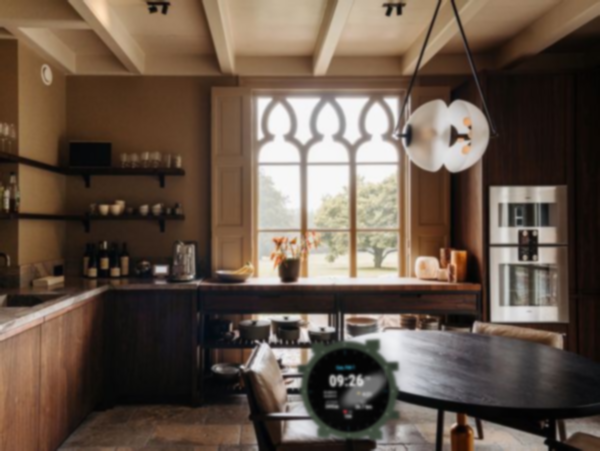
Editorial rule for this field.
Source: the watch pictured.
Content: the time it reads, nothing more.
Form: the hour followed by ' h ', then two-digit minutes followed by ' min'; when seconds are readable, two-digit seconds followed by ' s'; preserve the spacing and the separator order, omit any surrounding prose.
9 h 26 min
